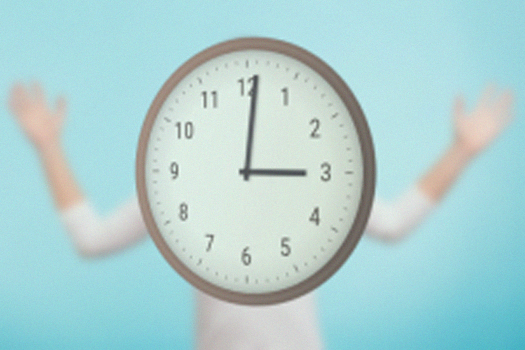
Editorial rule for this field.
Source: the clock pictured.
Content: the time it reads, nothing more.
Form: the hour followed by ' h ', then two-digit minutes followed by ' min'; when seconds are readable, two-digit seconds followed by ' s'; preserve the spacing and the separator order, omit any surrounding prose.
3 h 01 min
